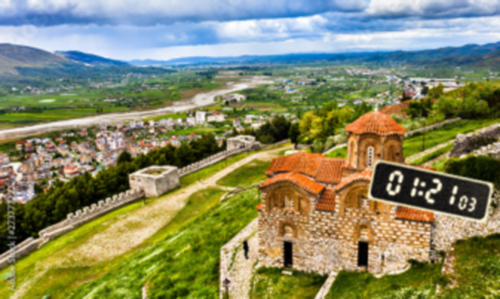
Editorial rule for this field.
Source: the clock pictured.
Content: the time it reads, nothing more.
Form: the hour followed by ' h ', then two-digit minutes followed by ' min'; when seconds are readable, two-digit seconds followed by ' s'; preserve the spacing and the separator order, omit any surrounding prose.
1 h 21 min 03 s
